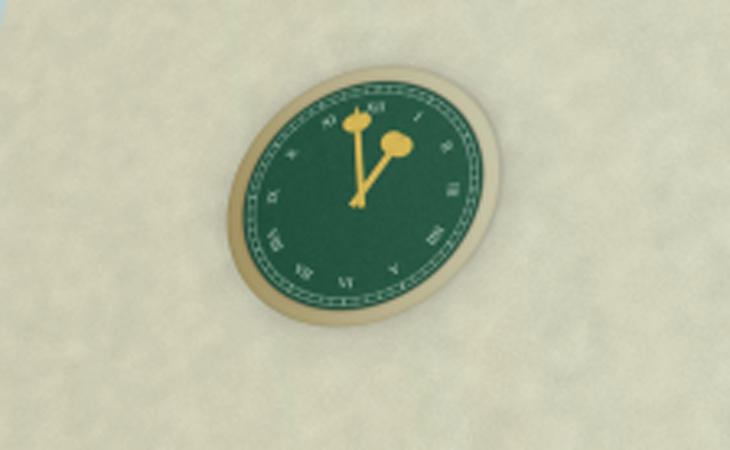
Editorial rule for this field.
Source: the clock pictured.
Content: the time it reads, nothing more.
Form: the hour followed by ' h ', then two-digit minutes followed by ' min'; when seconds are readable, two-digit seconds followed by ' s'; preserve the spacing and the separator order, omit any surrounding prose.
12 h 58 min
